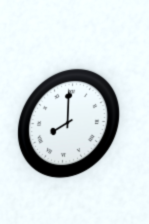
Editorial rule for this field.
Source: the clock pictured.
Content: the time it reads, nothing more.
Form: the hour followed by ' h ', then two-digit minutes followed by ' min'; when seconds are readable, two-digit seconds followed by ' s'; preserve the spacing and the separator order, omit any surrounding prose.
7 h 59 min
